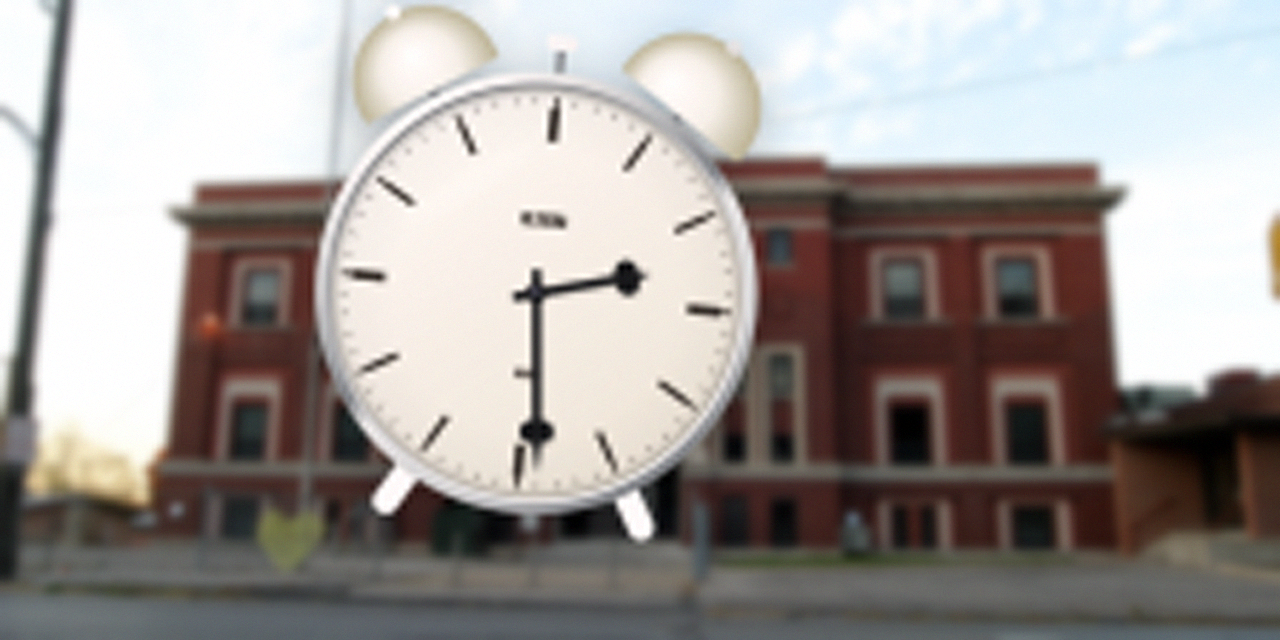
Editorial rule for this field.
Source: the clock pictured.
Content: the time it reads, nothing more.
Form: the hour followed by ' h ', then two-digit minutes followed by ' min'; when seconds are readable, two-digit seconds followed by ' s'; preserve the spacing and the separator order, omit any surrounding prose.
2 h 29 min
